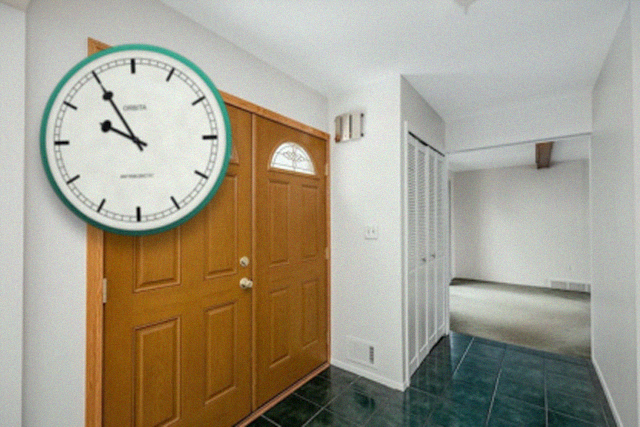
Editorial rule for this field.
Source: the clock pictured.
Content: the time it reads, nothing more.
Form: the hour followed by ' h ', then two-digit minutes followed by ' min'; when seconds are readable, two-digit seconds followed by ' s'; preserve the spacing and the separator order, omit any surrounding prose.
9 h 55 min
